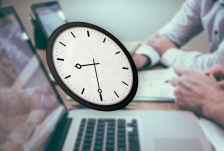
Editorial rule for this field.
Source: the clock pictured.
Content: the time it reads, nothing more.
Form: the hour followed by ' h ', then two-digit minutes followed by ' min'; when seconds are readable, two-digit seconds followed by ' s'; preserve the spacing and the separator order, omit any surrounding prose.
8 h 30 min
